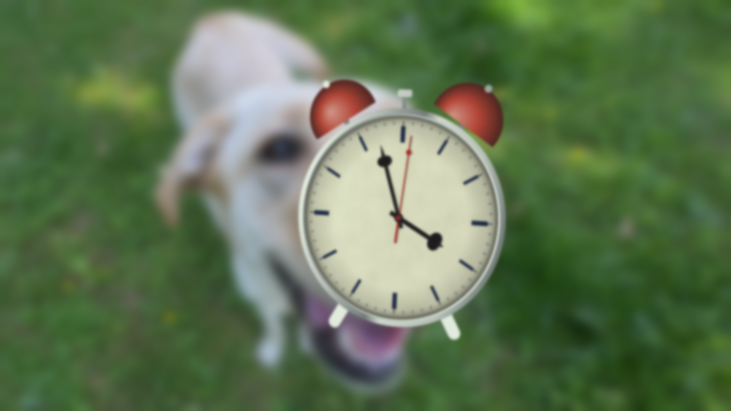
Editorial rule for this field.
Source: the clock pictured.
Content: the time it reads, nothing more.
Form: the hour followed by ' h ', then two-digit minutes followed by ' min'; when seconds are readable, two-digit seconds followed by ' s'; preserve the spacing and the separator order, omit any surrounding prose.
3 h 57 min 01 s
